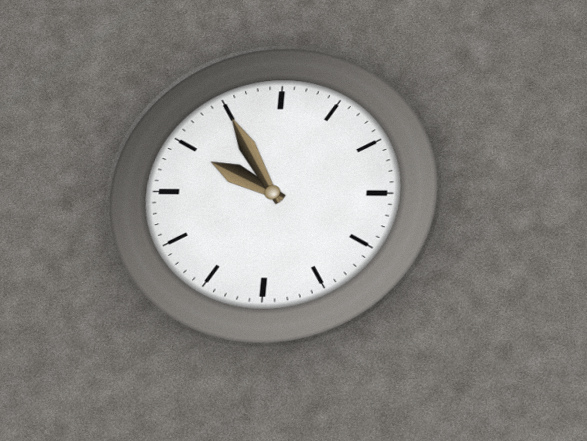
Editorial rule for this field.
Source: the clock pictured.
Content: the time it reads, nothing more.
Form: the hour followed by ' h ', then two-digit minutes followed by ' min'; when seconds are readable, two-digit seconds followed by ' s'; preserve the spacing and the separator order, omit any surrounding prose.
9 h 55 min
